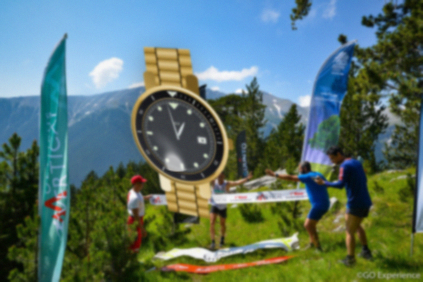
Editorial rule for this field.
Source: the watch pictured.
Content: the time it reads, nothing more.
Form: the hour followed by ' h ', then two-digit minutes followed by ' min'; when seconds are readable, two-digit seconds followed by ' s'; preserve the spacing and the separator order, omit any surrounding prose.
12 h 58 min
